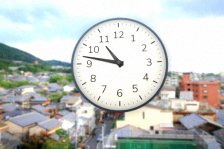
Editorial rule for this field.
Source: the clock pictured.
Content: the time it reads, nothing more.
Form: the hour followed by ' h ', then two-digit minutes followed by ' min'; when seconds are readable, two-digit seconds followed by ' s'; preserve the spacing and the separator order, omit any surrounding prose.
10 h 47 min
